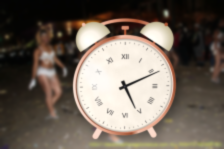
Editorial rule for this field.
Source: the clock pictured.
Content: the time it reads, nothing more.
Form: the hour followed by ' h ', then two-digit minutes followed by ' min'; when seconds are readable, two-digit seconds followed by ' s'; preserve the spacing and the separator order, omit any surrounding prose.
5 h 11 min
